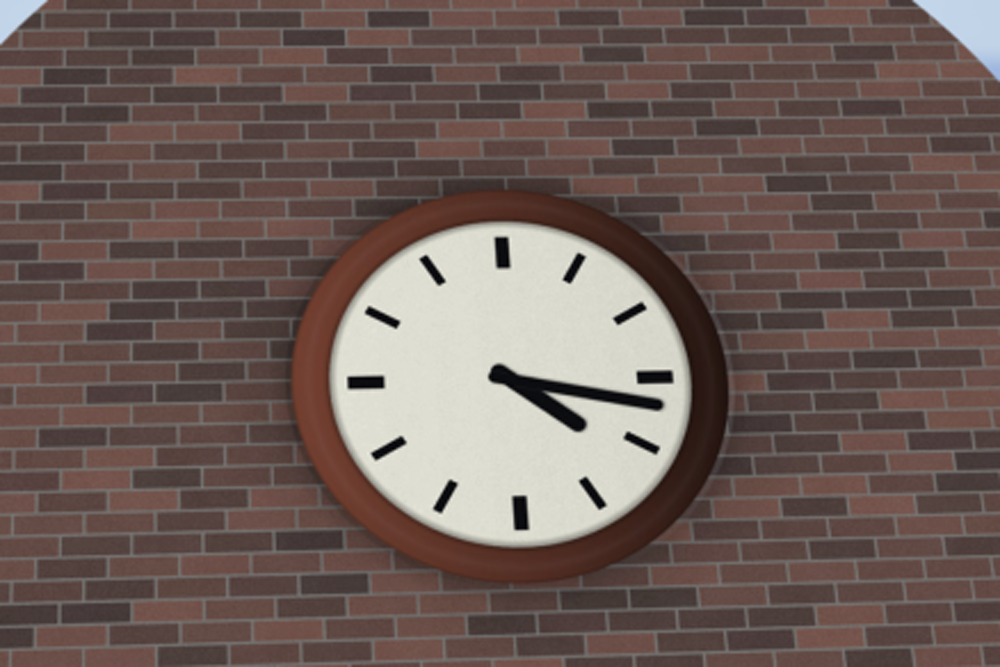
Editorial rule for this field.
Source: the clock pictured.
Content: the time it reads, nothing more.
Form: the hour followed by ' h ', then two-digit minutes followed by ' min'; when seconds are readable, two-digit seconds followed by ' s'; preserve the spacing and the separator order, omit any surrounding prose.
4 h 17 min
